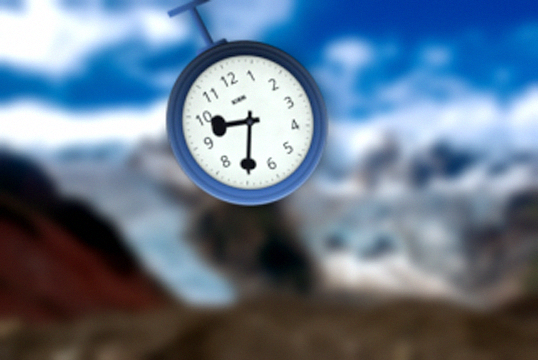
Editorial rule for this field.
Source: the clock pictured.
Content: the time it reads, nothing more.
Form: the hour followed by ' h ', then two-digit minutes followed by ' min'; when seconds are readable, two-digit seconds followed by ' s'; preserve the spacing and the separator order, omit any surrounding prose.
9 h 35 min
